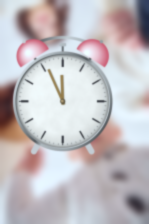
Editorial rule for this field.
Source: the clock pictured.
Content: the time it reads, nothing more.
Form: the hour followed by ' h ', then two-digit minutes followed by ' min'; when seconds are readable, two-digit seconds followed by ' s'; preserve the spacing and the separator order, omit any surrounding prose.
11 h 56 min
